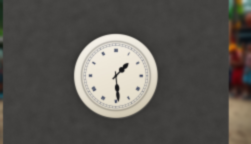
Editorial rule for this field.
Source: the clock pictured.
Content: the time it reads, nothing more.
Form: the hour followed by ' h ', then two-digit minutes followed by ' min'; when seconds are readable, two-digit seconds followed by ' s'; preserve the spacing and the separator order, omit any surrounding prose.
1 h 29 min
